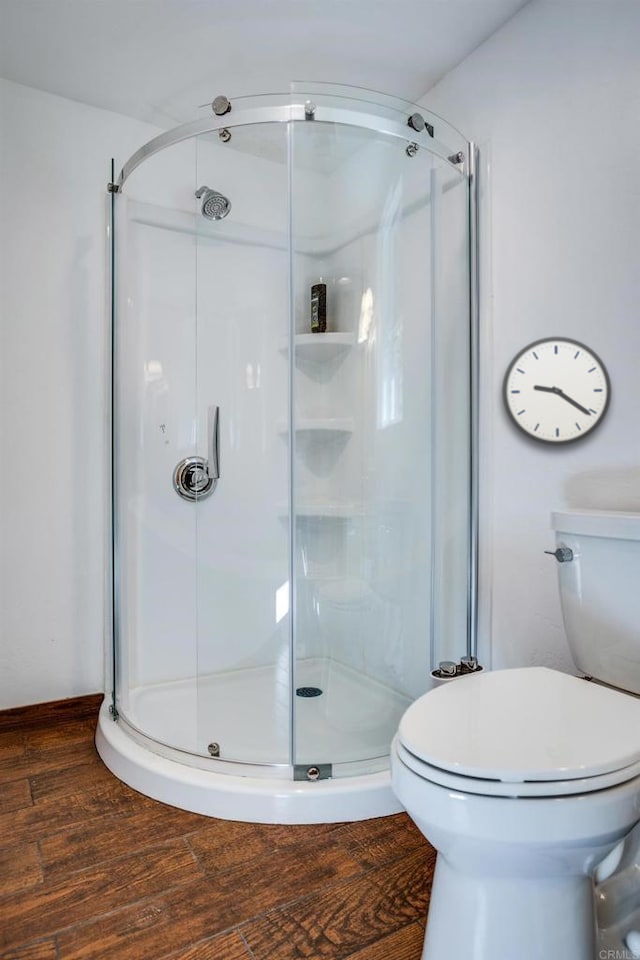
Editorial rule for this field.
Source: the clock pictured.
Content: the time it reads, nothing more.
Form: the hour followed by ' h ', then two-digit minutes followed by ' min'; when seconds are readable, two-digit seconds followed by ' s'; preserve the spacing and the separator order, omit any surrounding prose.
9 h 21 min
